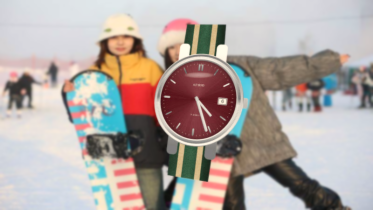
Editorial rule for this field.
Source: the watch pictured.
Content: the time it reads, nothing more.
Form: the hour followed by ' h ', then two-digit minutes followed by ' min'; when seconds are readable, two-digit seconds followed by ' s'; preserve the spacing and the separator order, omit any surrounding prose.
4 h 26 min
